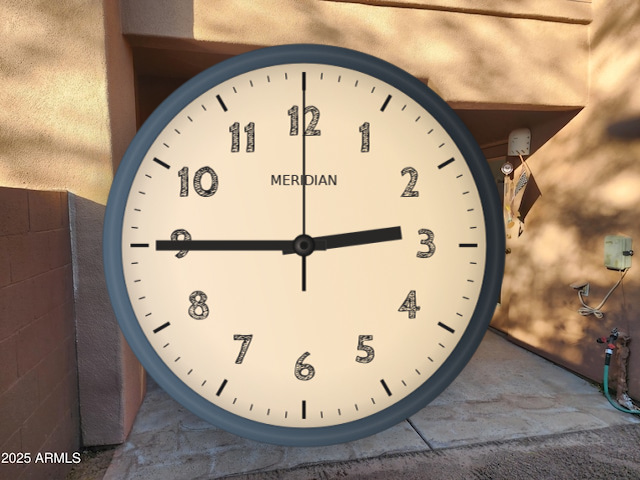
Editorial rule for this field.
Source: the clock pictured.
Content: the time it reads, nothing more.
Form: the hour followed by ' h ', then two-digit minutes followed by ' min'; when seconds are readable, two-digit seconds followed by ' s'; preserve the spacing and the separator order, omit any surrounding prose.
2 h 45 min 00 s
